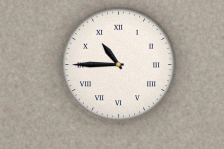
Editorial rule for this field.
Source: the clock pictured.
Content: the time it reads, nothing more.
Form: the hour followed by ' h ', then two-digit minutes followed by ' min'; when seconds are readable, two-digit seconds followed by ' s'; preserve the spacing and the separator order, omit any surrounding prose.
10 h 45 min
